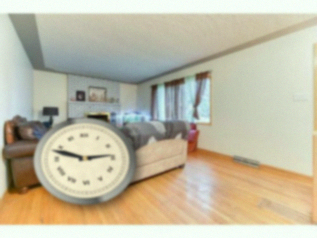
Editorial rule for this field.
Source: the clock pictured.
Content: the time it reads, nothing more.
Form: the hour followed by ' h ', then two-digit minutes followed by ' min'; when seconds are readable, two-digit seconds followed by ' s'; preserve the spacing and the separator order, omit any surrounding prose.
2 h 48 min
